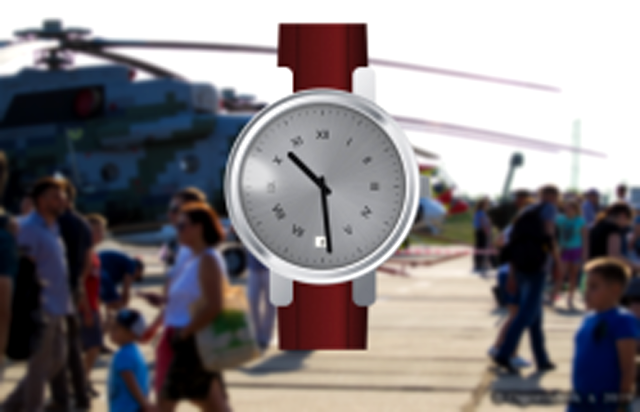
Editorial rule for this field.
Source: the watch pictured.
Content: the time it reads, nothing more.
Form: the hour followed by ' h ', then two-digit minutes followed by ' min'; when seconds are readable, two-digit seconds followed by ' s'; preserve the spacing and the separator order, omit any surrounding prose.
10 h 29 min
